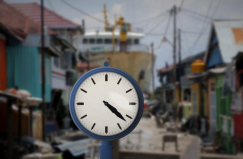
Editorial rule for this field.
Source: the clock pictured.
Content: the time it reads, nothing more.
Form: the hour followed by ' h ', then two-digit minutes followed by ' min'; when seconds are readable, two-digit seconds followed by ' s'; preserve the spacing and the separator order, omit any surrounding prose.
4 h 22 min
